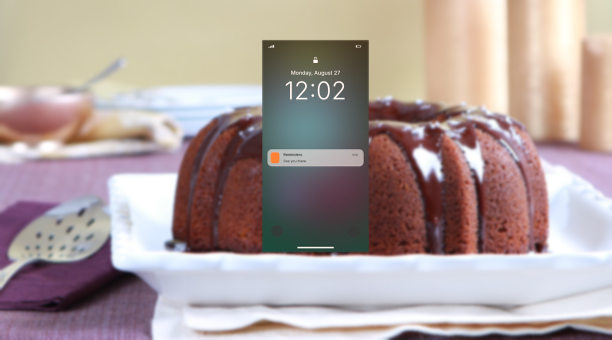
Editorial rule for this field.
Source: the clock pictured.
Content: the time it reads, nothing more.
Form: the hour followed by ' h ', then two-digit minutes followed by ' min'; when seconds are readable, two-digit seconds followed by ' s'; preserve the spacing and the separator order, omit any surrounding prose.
12 h 02 min
